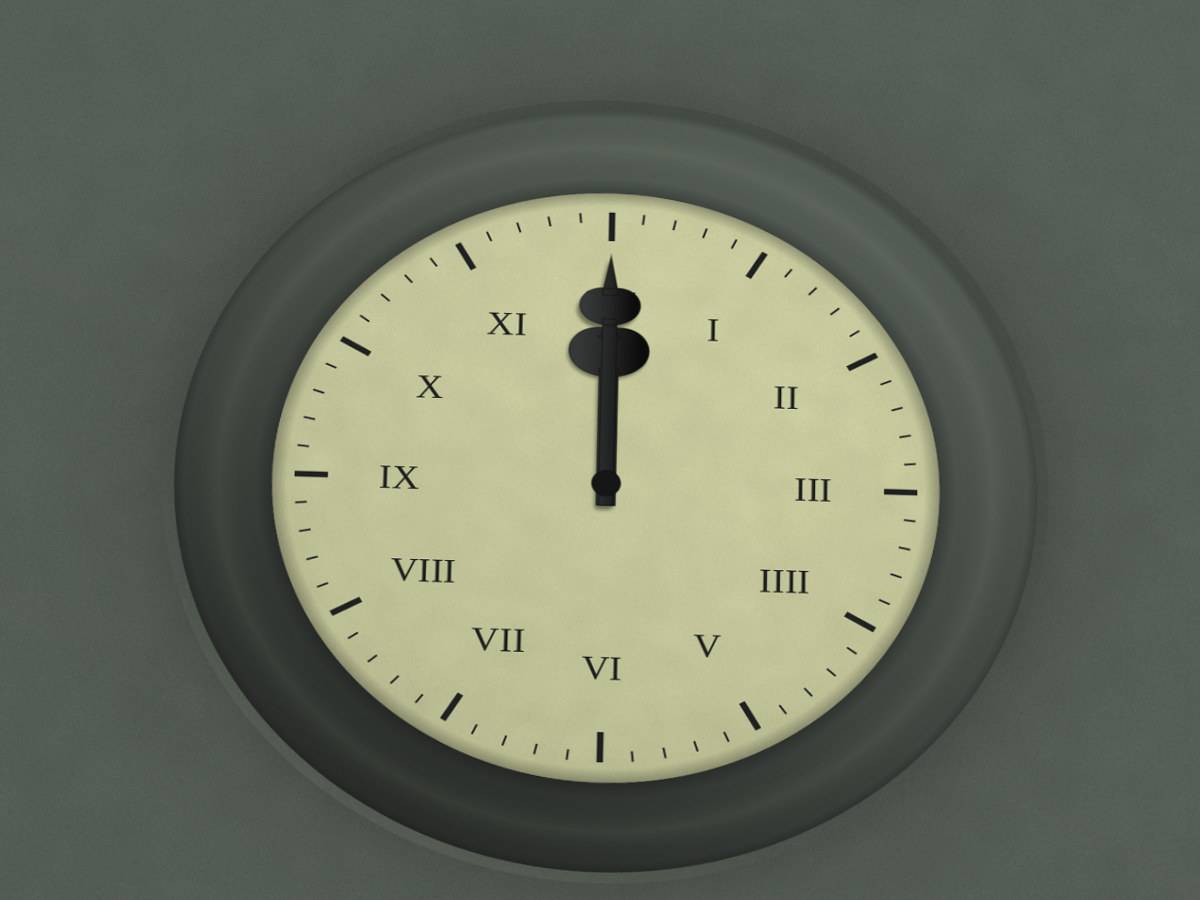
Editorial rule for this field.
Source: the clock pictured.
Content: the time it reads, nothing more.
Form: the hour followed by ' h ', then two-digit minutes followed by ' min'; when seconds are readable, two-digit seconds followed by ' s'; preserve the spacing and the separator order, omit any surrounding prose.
12 h 00 min
